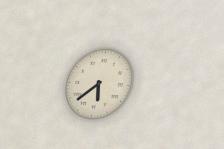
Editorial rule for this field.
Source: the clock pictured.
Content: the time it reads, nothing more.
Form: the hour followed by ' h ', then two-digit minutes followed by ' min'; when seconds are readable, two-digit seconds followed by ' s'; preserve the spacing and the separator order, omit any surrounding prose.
5 h 38 min
